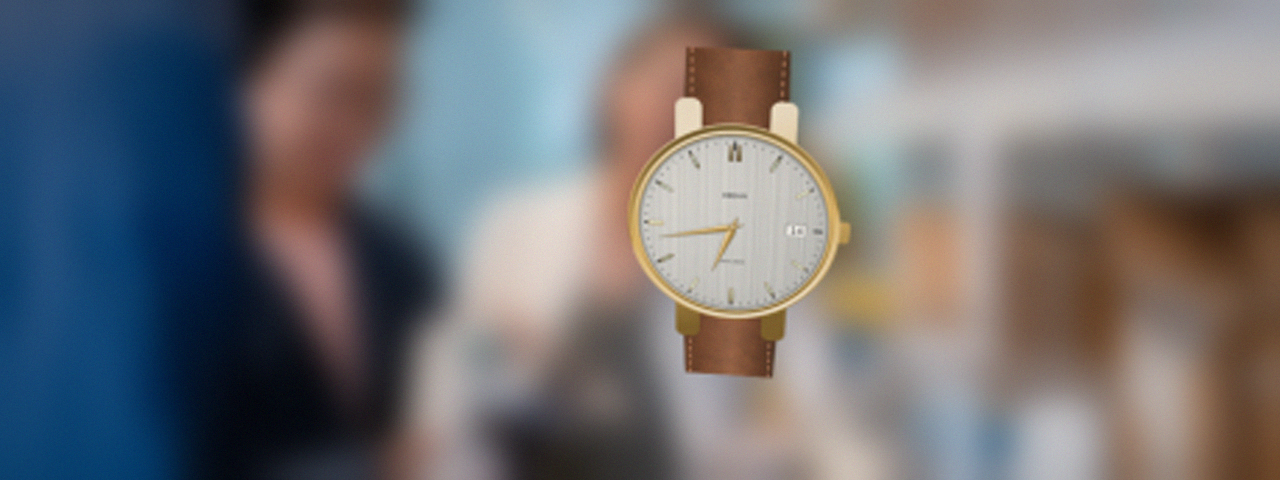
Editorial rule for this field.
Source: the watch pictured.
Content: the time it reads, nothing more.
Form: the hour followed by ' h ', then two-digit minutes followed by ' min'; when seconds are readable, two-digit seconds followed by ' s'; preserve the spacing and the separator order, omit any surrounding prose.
6 h 43 min
